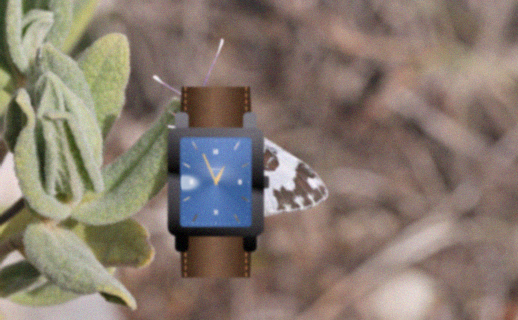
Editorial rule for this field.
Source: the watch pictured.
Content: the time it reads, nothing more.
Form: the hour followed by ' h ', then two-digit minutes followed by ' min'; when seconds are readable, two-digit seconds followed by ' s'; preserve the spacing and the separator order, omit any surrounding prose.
12 h 56 min
